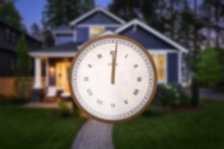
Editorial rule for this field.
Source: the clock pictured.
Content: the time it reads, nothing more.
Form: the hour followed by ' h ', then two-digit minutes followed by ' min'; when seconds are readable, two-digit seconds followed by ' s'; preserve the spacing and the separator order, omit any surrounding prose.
12 h 01 min
